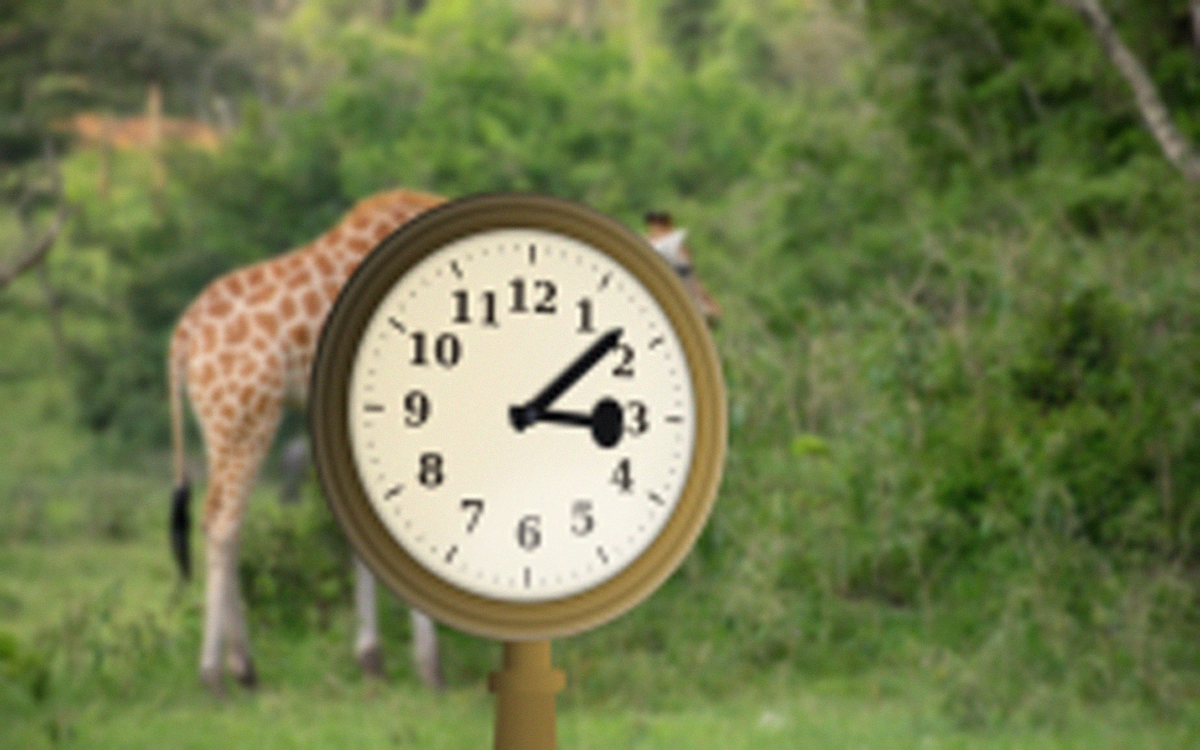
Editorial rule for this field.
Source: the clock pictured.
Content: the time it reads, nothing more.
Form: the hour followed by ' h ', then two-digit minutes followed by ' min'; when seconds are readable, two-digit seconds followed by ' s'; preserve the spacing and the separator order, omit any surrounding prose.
3 h 08 min
